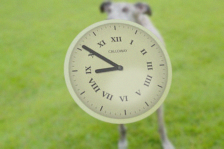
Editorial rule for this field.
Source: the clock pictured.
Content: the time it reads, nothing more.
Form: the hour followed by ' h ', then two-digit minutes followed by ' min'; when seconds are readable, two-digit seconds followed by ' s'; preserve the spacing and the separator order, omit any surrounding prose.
8 h 51 min
